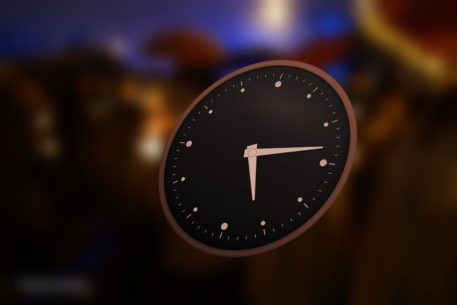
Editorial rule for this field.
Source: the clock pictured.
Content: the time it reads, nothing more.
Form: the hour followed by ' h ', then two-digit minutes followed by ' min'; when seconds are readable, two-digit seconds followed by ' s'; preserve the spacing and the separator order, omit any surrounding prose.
5 h 13 min
